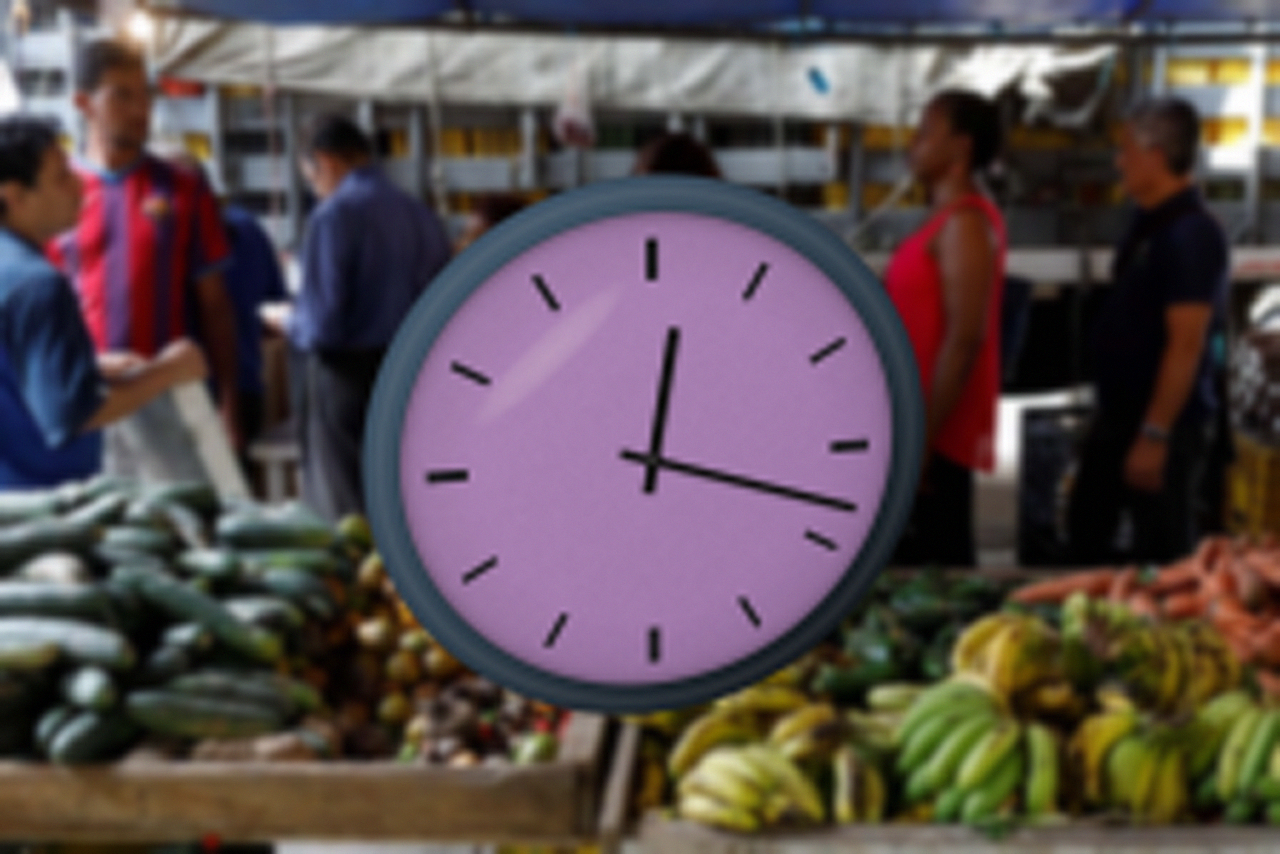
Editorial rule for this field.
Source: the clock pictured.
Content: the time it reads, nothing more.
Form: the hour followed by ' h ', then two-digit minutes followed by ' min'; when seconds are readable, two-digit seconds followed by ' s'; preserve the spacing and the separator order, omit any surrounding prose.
12 h 18 min
